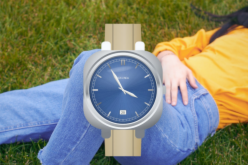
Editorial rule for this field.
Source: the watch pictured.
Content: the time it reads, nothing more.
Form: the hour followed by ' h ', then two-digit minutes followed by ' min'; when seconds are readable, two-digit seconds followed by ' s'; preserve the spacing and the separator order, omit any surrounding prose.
3 h 55 min
